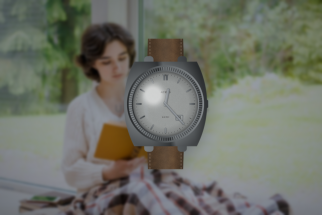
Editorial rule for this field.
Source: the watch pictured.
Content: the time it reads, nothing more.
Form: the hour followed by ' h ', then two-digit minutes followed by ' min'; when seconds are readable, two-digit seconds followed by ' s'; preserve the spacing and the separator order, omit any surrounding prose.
12 h 23 min
